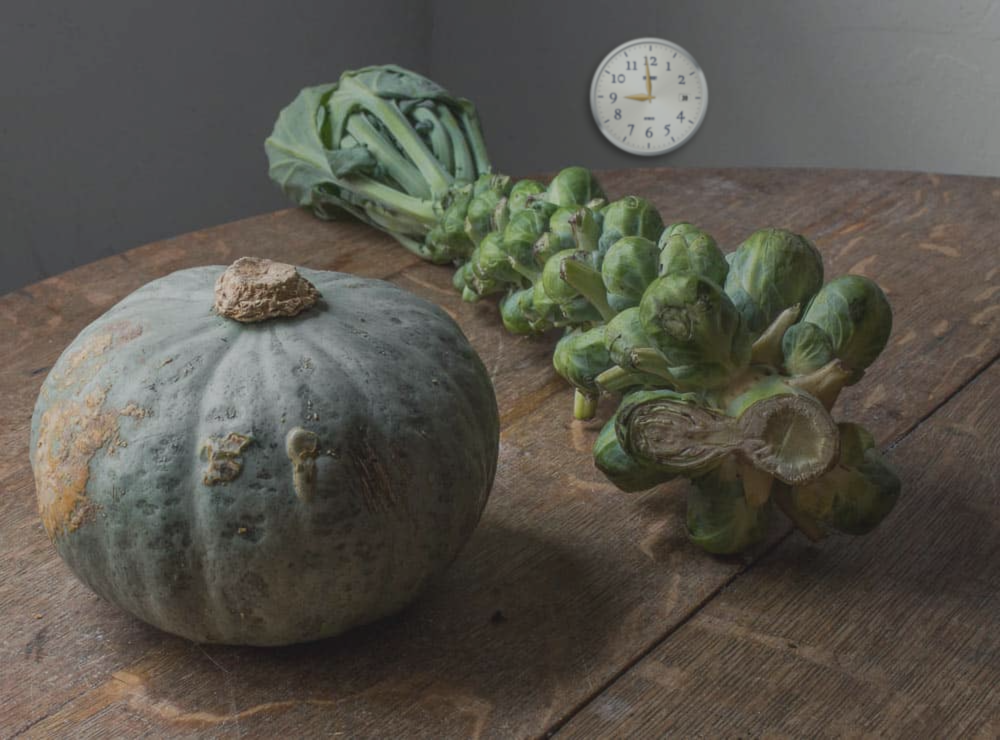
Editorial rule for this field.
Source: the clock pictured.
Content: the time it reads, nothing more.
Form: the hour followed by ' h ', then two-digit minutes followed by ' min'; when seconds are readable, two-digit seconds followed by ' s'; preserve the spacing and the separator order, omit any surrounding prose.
8 h 59 min
